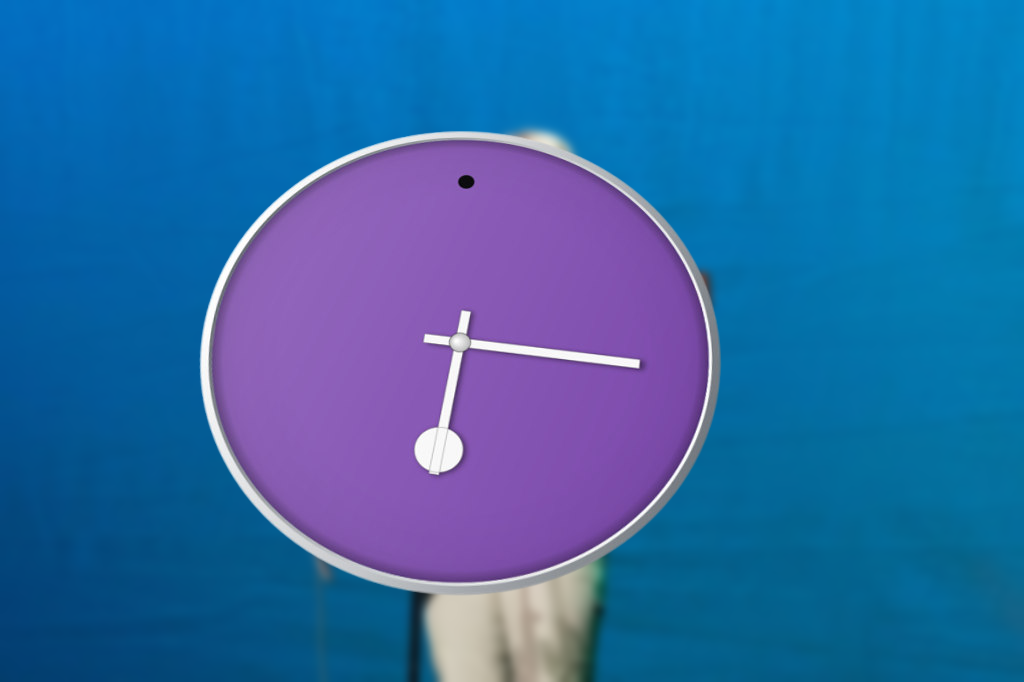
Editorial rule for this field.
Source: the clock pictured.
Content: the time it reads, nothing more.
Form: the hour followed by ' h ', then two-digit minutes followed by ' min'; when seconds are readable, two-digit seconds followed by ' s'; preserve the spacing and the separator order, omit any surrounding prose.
6 h 16 min
